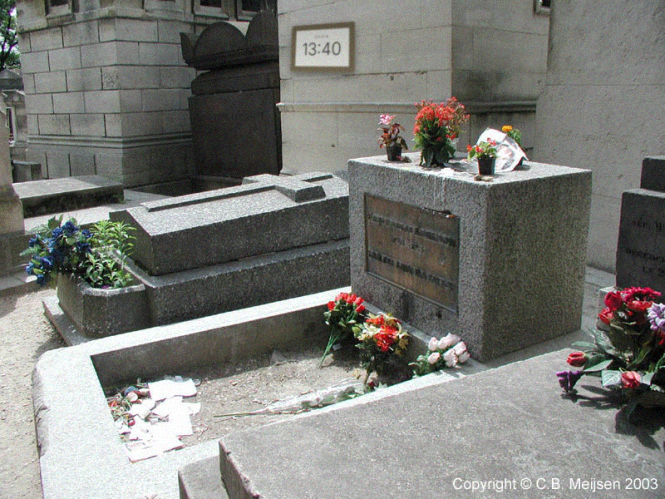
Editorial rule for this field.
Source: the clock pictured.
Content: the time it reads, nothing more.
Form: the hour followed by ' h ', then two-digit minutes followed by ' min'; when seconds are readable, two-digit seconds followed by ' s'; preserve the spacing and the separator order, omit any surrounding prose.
13 h 40 min
